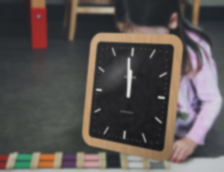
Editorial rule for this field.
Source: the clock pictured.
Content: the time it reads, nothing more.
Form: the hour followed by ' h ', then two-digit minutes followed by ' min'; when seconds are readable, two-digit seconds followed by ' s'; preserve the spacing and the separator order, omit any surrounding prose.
11 h 59 min
